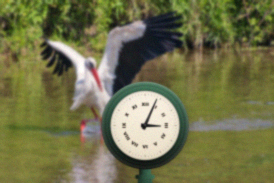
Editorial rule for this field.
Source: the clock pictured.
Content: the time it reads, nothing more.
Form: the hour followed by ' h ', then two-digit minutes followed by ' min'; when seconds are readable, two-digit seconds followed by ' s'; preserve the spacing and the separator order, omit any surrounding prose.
3 h 04 min
